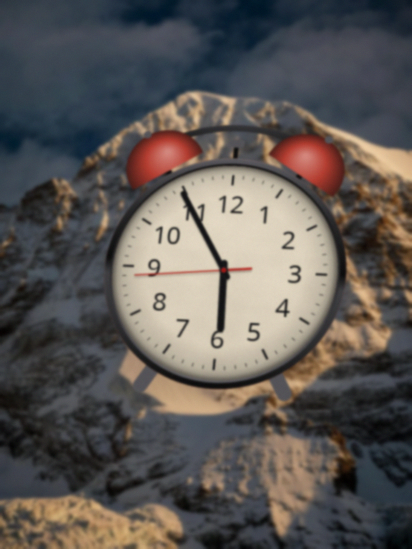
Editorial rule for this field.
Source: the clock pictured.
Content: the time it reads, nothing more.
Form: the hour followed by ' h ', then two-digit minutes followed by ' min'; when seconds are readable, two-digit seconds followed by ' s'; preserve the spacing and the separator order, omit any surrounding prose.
5 h 54 min 44 s
